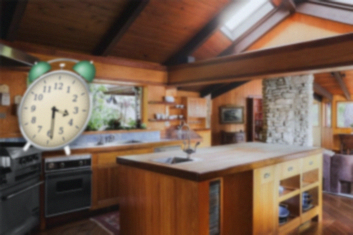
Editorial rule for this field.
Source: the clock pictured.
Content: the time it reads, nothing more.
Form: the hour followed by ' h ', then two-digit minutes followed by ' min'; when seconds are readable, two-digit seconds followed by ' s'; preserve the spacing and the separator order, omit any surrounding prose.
3 h 29 min
